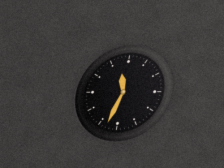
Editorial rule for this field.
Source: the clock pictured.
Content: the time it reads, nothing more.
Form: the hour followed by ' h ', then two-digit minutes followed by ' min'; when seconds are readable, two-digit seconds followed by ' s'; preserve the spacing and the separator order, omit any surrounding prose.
11 h 33 min
